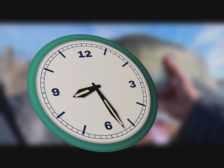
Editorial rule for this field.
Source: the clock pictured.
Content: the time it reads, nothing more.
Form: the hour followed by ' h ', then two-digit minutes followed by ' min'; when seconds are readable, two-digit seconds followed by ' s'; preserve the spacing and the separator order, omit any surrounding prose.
8 h 27 min
